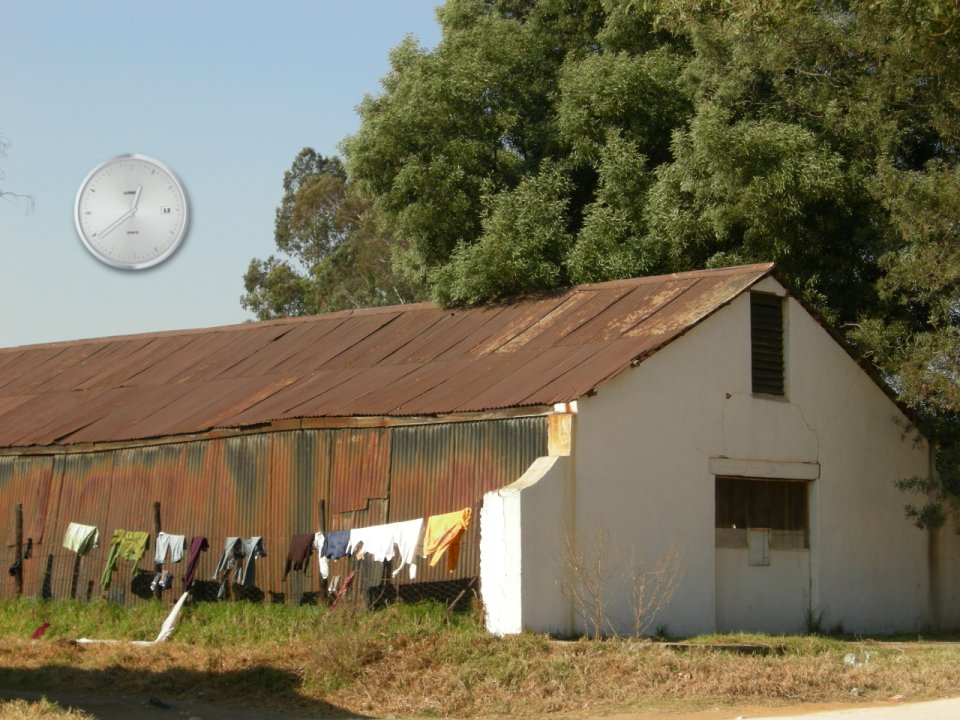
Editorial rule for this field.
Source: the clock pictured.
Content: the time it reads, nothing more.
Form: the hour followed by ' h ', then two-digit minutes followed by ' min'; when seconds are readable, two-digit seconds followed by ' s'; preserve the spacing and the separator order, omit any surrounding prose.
12 h 39 min
